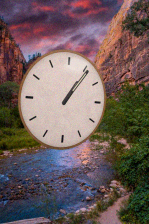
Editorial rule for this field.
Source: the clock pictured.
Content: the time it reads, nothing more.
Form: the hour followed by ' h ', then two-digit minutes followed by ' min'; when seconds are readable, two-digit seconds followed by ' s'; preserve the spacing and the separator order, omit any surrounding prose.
1 h 06 min
